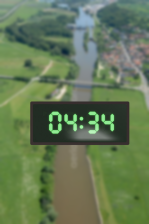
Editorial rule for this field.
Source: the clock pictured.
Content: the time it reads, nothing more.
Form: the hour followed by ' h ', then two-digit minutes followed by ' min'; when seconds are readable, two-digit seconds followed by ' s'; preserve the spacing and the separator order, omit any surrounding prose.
4 h 34 min
